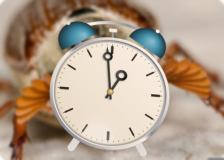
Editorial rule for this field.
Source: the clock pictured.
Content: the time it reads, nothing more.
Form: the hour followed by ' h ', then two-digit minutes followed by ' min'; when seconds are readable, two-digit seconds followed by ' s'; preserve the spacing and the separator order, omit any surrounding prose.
12 h 59 min
